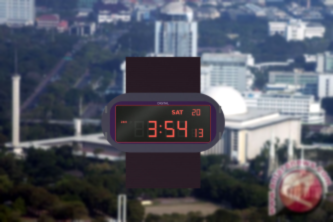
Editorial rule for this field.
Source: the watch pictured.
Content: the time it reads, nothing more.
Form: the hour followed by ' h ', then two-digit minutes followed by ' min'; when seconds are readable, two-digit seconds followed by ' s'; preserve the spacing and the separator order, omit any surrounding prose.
3 h 54 min
